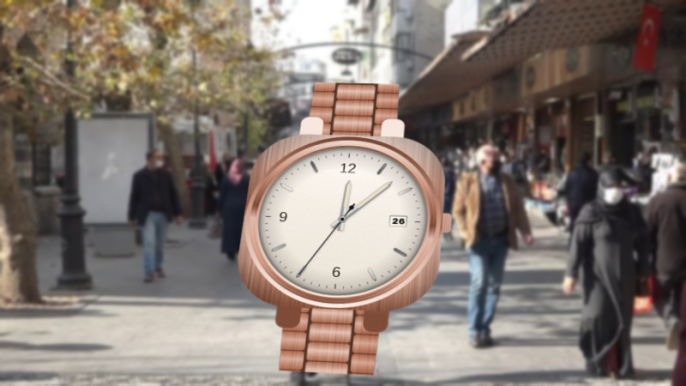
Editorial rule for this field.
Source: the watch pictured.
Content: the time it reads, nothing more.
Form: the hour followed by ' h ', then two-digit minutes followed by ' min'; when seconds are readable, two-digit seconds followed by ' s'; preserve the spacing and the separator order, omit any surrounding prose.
12 h 07 min 35 s
